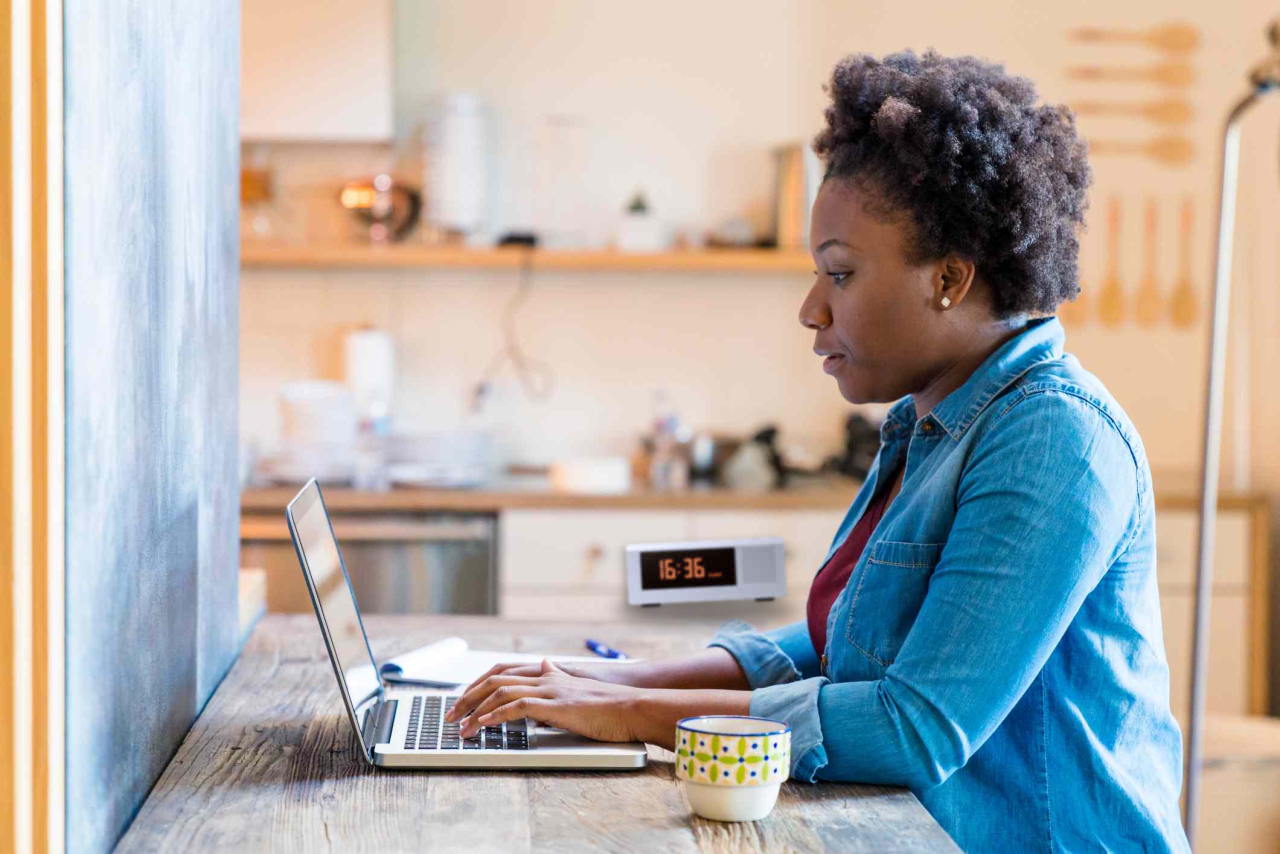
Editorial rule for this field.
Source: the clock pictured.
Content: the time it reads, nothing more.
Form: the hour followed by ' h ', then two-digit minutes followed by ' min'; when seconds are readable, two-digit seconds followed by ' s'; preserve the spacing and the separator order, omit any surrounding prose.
16 h 36 min
